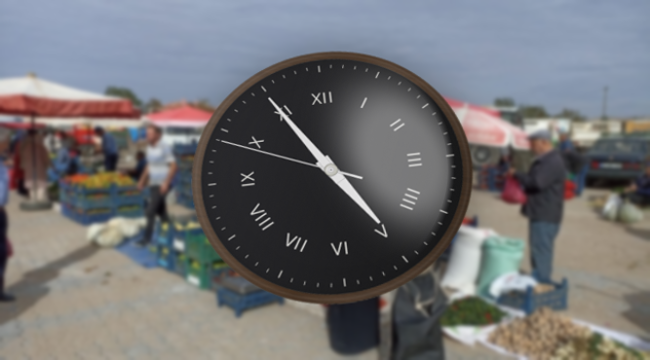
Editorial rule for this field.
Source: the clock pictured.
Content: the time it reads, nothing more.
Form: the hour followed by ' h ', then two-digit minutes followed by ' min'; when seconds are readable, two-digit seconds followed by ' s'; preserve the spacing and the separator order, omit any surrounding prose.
4 h 54 min 49 s
